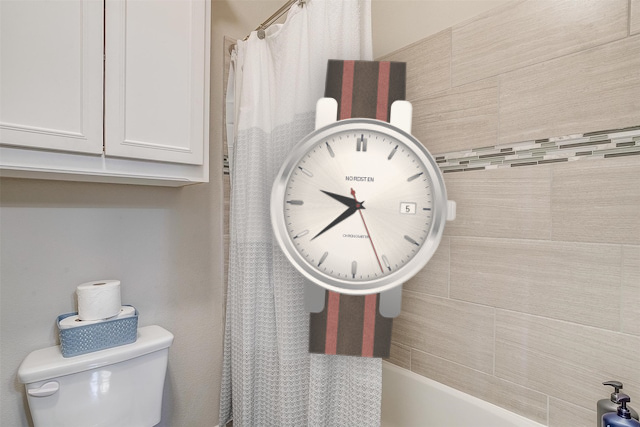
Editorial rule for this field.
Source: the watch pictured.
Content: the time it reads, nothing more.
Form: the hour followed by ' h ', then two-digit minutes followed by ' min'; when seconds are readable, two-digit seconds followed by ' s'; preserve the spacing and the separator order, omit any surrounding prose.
9 h 38 min 26 s
